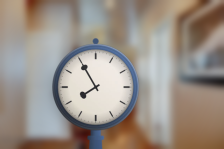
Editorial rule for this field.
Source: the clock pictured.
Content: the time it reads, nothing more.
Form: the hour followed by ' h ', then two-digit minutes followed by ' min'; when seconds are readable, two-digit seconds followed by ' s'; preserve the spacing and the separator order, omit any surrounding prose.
7 h 55 min
